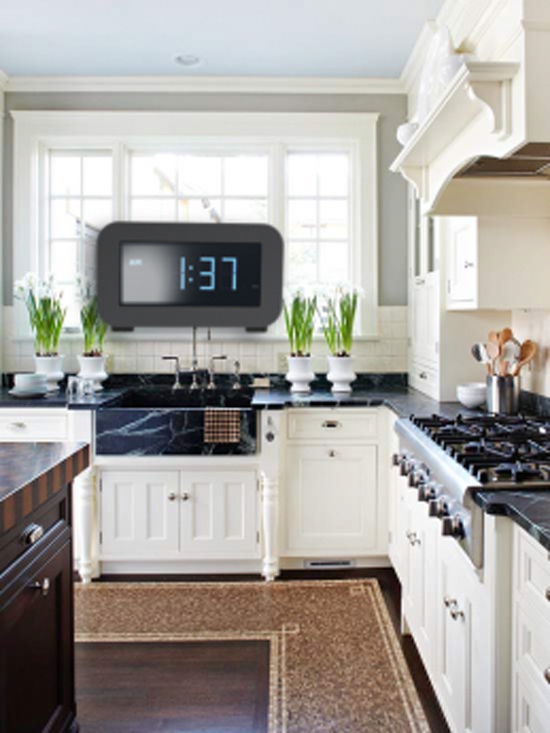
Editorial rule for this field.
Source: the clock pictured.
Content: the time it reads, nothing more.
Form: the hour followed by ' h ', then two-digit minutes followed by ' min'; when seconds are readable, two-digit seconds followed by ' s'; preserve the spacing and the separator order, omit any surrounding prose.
1 h 37 min
